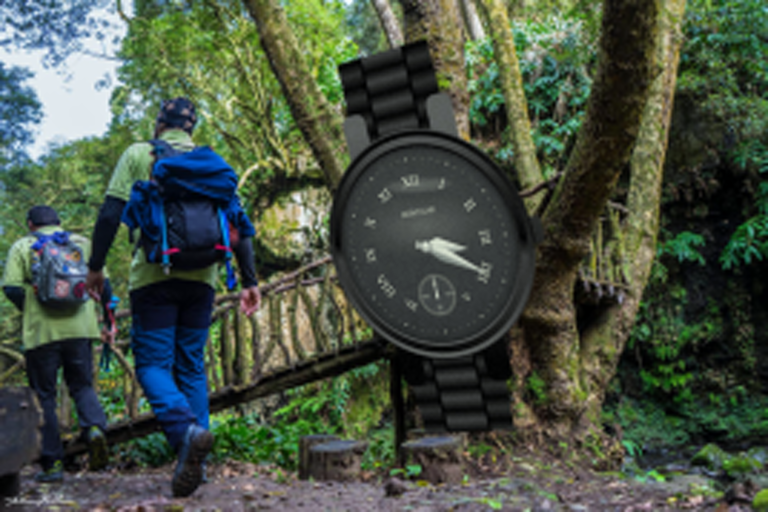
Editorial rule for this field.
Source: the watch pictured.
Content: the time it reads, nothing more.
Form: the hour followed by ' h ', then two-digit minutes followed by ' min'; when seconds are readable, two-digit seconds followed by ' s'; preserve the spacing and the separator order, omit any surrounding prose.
3 h 20 min
